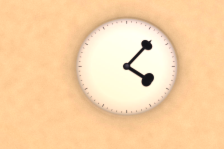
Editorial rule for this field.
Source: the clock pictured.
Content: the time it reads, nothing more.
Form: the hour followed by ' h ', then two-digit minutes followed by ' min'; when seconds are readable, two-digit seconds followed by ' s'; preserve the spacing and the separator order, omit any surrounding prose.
4 h 07 min
